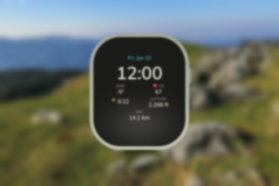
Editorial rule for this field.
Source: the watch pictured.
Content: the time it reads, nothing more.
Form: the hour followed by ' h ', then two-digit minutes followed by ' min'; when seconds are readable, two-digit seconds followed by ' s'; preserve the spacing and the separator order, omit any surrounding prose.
12 h 00 min
